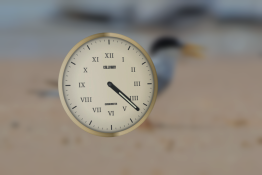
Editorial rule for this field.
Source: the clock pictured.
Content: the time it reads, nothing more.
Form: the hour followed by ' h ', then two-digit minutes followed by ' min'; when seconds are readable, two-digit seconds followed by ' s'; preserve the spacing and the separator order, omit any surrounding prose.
4 h 22 min
